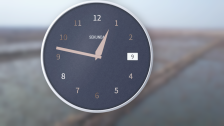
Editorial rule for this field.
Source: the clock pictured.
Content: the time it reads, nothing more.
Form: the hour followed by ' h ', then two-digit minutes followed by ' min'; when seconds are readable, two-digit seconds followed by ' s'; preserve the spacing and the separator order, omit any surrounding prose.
12 h 47 min
